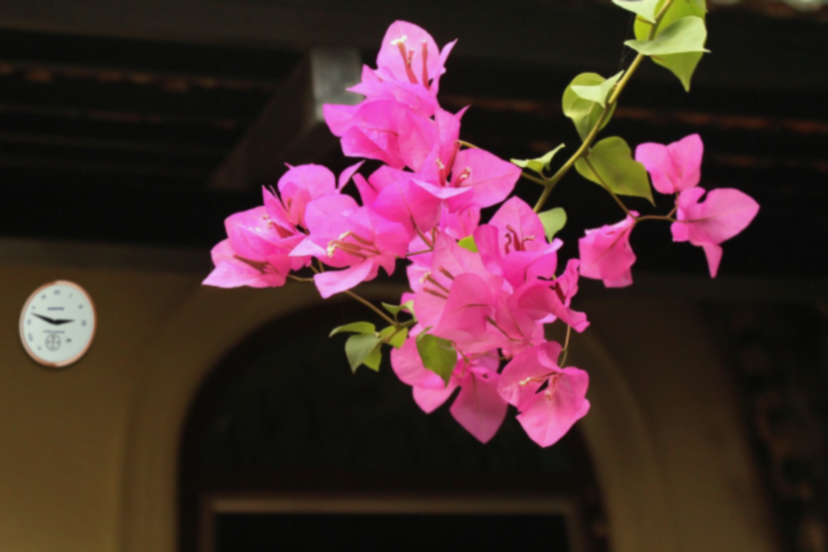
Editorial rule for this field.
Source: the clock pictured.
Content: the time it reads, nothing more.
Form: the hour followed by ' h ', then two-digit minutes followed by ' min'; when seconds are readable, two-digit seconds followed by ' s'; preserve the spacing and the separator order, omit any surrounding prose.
2 h 48 min
